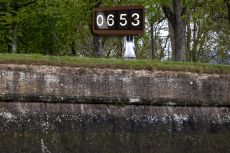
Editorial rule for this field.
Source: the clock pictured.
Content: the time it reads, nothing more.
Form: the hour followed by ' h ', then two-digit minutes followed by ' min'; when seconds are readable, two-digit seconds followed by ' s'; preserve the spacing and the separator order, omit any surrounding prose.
6 h 53 min
